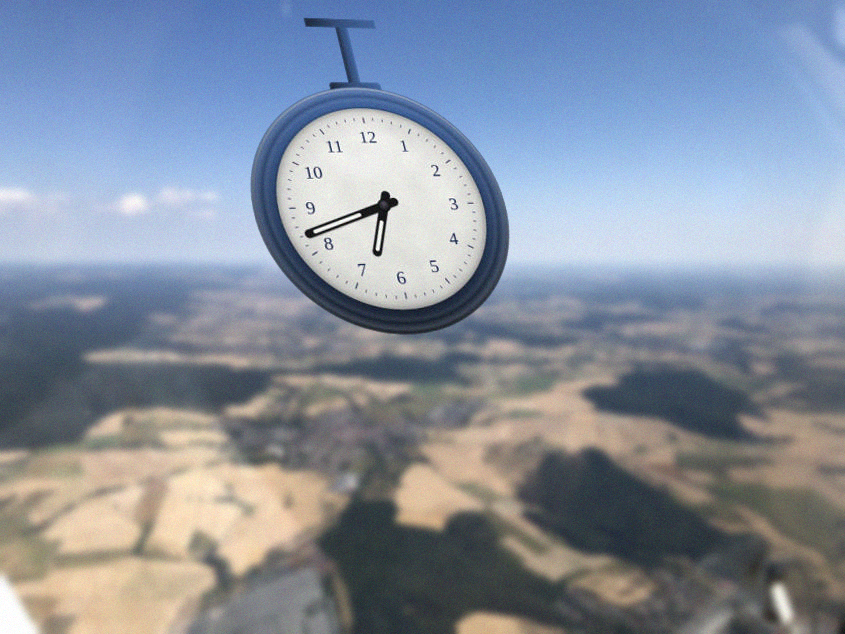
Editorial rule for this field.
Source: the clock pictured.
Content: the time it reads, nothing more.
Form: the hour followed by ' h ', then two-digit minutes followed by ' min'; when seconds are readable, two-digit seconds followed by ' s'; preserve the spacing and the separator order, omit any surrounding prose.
6 h 42 min
